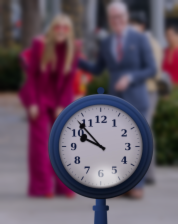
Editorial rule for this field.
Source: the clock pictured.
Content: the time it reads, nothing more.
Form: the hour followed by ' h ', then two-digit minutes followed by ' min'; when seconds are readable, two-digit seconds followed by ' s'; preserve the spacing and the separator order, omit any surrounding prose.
9 h 53 min
